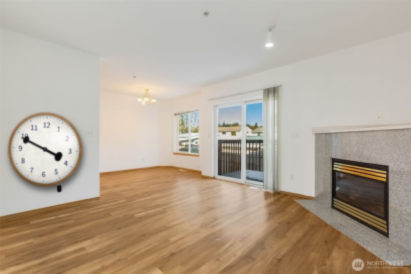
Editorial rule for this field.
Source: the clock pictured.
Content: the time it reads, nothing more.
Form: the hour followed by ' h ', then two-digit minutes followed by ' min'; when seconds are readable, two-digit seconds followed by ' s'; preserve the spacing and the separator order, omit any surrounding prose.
3 h 49 min
